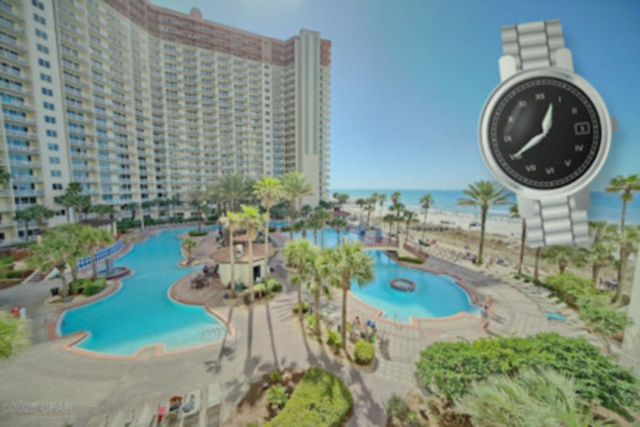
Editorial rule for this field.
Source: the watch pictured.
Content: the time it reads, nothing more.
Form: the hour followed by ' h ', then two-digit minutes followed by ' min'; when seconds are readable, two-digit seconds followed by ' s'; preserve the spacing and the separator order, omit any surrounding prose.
12 h 40 min
